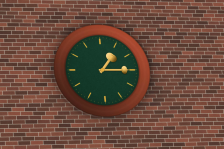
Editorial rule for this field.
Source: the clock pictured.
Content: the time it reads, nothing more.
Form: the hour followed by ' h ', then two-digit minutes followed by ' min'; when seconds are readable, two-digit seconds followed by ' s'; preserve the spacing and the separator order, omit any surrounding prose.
1 h 15 min
